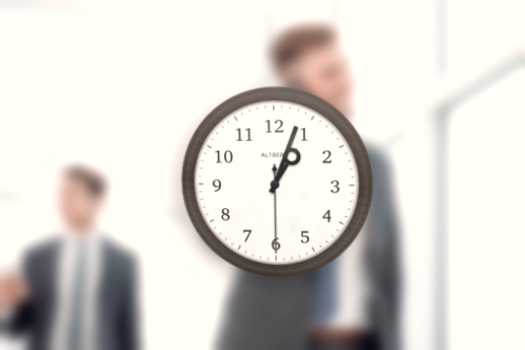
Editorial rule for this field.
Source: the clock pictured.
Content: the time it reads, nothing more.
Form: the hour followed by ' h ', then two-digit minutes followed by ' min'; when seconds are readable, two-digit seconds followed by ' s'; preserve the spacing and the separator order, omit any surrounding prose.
1 h 03 min 30 s
